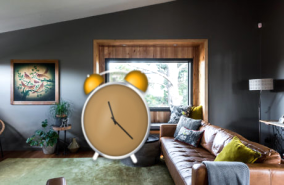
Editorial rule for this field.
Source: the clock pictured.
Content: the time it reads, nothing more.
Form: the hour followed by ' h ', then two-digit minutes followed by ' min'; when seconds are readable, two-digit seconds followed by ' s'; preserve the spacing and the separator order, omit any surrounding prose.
11 h 22 min
